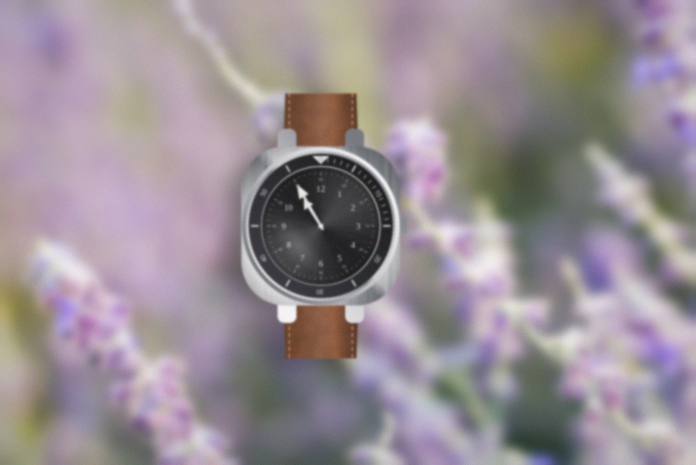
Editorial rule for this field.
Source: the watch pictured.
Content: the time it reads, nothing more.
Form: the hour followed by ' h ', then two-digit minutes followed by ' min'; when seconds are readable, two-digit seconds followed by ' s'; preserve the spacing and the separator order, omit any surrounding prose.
10 h 55 min
